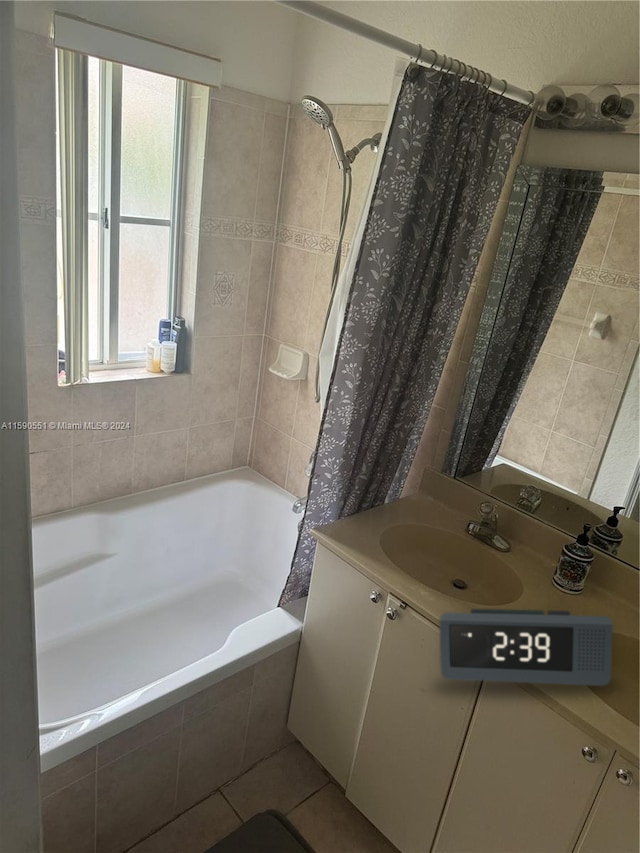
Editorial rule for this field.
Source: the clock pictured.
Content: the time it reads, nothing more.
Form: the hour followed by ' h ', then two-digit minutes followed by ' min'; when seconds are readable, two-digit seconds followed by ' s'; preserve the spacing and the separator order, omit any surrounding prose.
2 h 39 min
